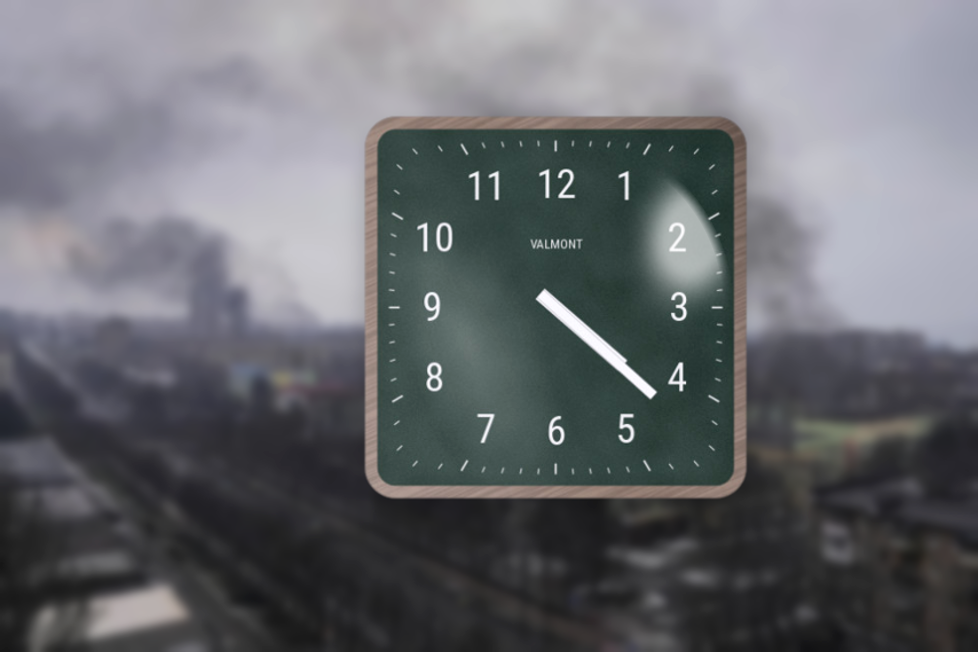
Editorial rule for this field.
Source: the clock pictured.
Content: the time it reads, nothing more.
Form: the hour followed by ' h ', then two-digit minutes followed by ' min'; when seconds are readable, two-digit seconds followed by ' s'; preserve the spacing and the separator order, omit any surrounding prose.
4 h 22 min
